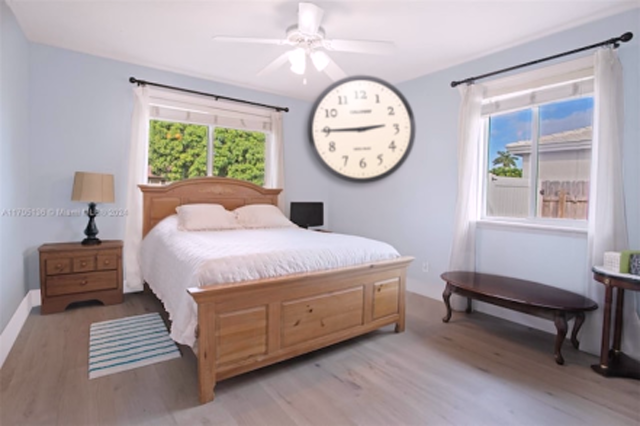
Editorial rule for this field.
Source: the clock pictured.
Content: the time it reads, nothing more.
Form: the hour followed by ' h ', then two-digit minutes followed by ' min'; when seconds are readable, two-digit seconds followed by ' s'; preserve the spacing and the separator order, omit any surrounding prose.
2 h 45 min
